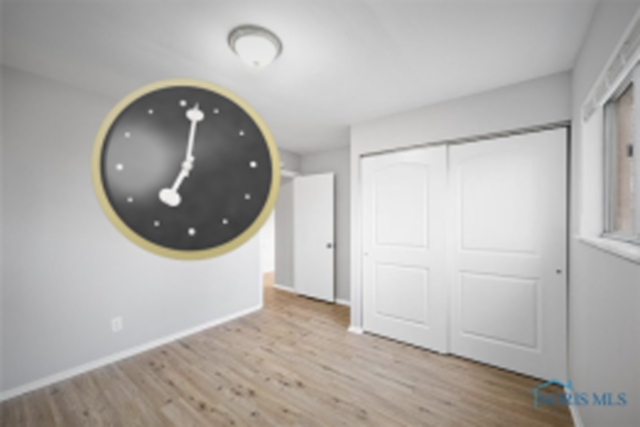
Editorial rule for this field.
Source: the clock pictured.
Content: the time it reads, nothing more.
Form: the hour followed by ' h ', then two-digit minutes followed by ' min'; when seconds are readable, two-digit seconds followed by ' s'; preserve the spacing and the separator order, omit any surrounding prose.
7 h 02 min
